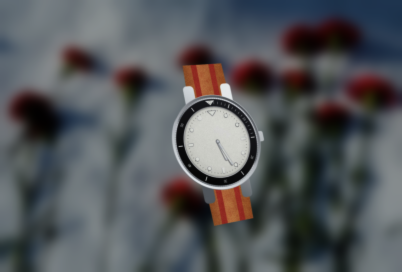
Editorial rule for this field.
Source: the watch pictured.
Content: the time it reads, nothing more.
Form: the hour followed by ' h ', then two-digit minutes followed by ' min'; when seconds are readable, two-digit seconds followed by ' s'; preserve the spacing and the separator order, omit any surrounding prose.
5 h 26 min
